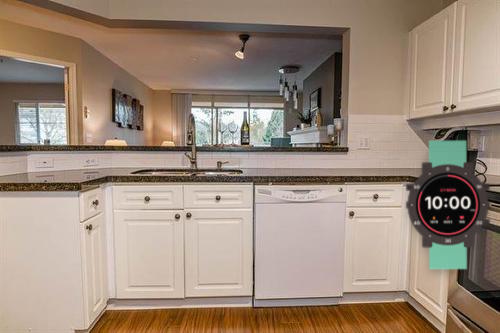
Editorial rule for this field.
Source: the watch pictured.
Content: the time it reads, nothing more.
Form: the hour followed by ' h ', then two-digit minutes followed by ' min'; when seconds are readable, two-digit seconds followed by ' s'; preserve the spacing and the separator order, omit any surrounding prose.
10 h 00 min
